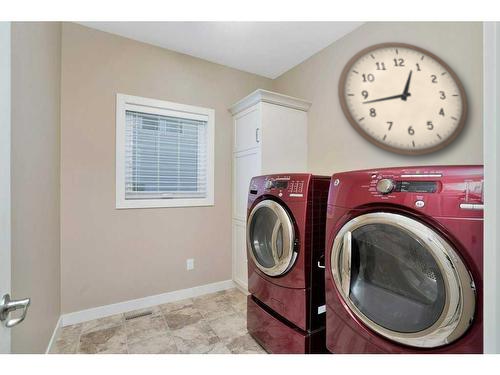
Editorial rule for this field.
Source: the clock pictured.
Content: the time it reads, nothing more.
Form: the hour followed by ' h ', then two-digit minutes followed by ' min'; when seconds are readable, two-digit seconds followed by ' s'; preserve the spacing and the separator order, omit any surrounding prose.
12 h 43 min
